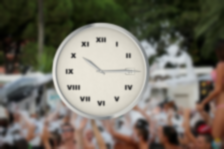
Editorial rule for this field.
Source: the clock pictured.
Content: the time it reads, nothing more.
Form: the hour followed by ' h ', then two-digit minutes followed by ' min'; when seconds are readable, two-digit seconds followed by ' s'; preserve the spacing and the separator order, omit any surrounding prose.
10 h 15 min
